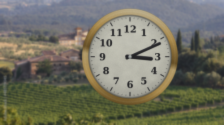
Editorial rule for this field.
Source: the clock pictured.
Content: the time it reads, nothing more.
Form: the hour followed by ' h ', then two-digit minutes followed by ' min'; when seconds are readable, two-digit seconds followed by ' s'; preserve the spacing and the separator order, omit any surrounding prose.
3 h 11 min
